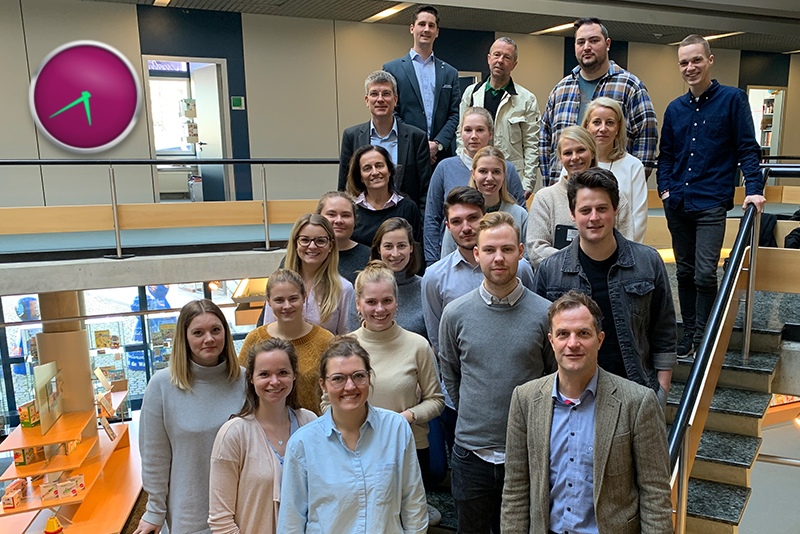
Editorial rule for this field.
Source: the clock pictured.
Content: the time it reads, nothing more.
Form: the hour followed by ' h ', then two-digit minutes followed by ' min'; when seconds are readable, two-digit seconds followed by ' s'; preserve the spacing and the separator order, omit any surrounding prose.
5 h 40 min
